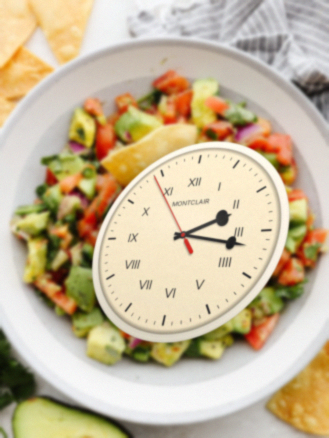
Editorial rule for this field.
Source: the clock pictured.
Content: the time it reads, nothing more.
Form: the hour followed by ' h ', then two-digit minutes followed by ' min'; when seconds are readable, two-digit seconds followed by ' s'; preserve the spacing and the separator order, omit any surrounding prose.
2 h 16 min 54 s
